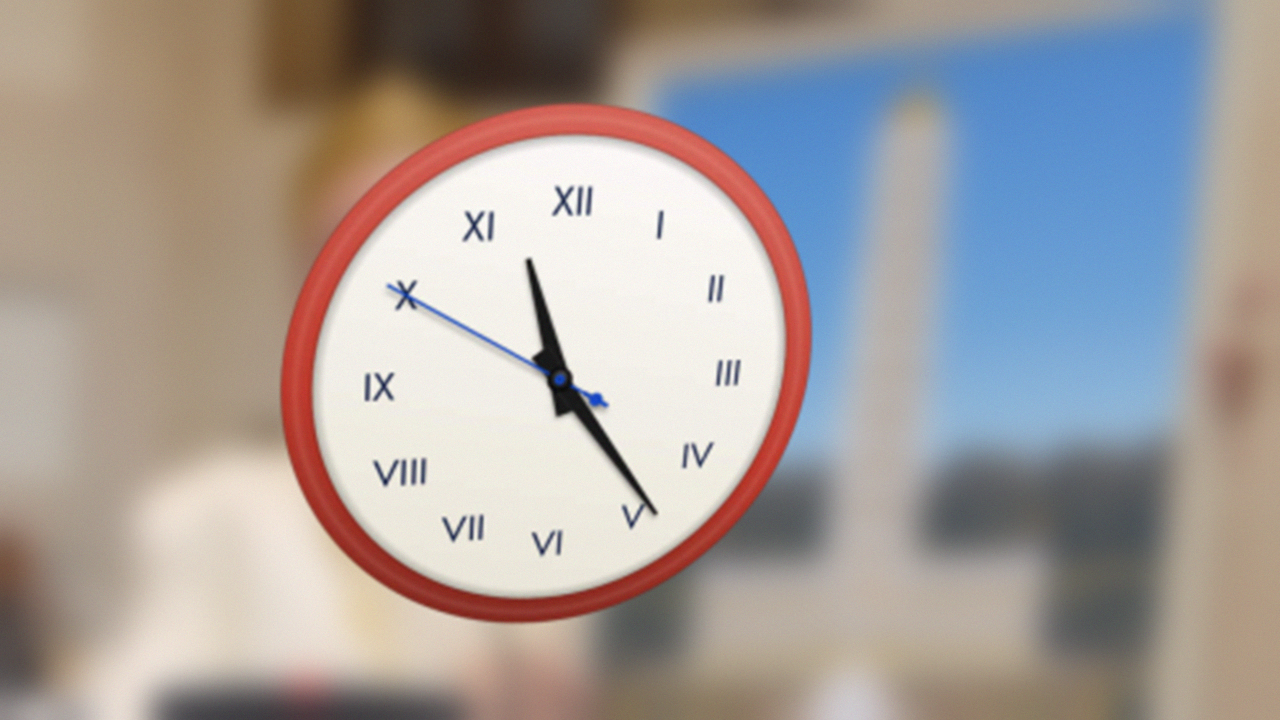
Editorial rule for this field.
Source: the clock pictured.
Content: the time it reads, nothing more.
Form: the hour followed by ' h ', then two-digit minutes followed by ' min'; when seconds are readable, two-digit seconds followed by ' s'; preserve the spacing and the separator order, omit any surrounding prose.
11 h 23 min 50 s
